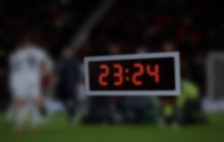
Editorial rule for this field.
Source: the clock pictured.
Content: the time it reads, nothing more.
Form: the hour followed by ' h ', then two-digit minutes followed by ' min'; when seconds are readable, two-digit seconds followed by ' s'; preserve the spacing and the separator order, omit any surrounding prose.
23 h 24 min
